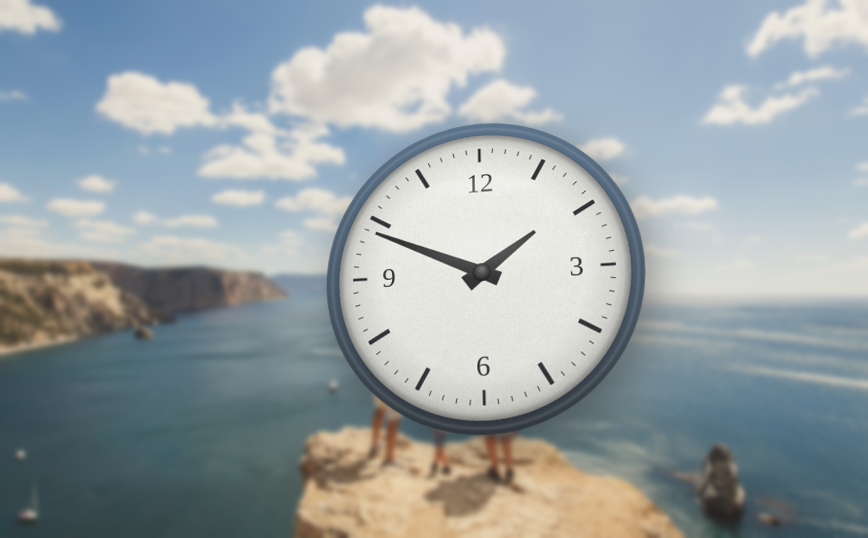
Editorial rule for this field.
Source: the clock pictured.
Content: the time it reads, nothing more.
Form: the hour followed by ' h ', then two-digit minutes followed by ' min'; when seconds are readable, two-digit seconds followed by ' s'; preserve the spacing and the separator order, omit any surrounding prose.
1 h 49 min
